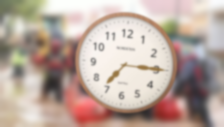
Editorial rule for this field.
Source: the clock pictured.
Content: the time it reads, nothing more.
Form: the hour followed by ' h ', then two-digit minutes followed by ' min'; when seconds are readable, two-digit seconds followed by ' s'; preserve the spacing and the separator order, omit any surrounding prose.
7 h 15 min
